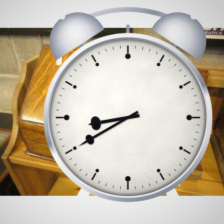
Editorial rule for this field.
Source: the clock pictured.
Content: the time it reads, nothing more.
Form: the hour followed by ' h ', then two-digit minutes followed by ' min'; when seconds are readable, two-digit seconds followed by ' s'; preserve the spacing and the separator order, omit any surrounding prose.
8 h 40 min
